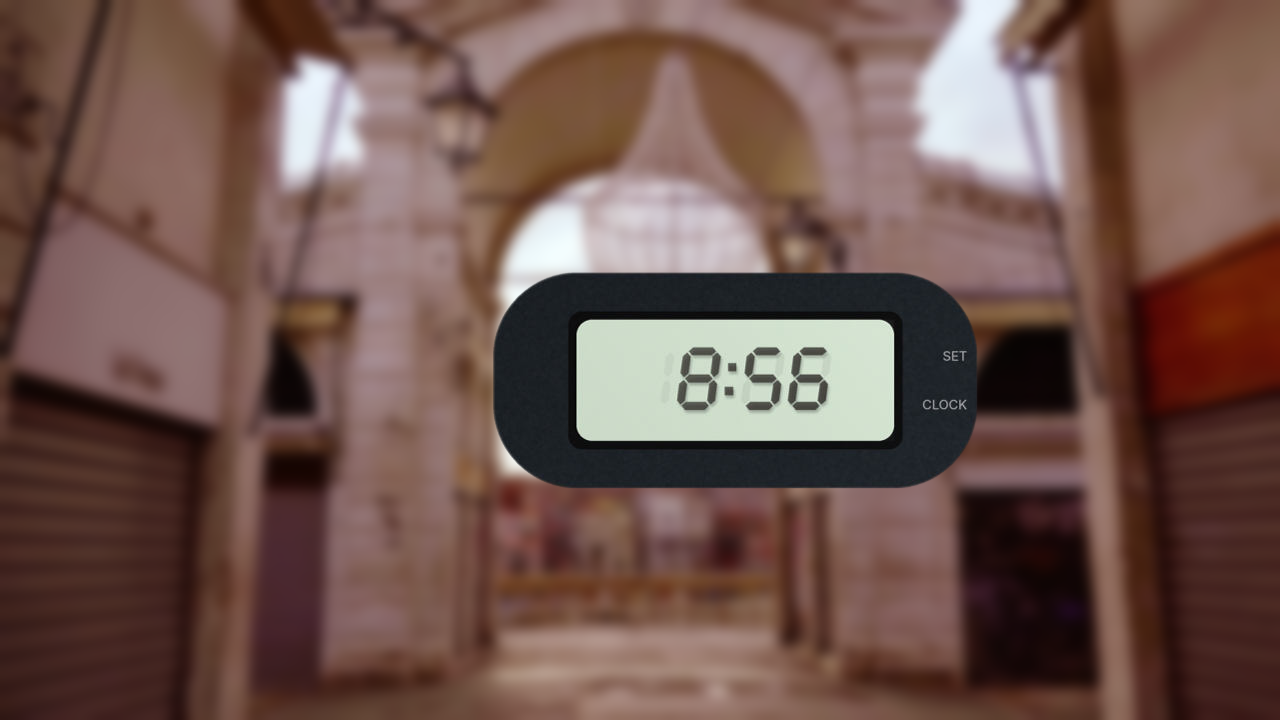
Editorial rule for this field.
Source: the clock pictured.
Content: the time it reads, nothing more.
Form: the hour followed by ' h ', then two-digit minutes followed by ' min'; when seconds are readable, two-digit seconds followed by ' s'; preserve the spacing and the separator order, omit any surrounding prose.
8 h 56 min
